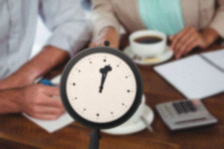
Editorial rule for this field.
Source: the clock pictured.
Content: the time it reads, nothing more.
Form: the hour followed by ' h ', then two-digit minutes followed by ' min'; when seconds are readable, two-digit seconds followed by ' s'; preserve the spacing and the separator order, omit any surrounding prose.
12 h 02 min
